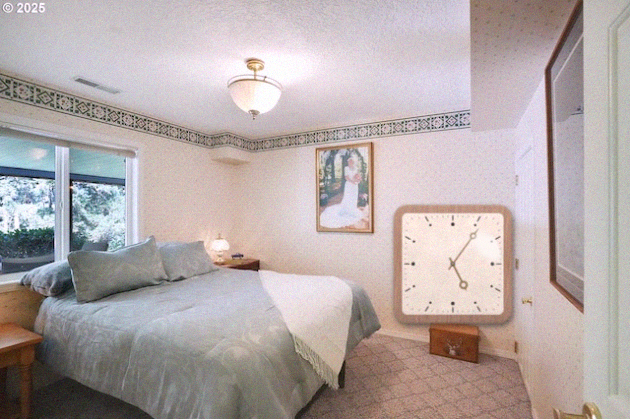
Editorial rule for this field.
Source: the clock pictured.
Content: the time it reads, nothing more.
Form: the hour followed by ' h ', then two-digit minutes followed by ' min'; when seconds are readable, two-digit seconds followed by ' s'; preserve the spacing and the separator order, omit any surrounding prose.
5 h 06 min
